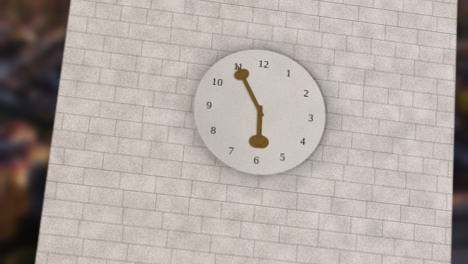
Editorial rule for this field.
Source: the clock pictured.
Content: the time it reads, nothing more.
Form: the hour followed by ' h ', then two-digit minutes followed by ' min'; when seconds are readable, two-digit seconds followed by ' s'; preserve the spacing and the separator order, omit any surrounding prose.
5 h 55 min
